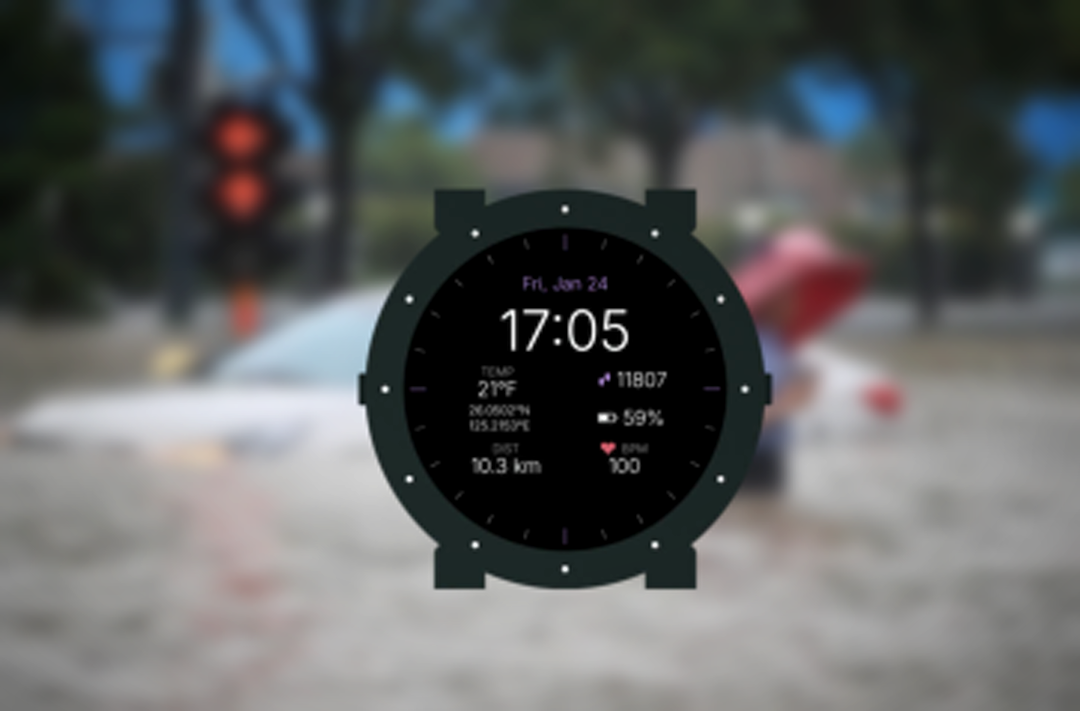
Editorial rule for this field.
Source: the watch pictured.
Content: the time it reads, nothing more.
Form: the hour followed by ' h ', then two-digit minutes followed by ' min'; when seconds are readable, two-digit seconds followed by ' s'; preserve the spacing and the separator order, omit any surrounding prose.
17 h 05 min
